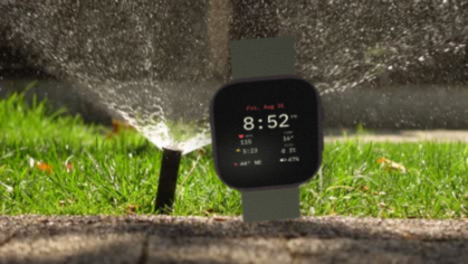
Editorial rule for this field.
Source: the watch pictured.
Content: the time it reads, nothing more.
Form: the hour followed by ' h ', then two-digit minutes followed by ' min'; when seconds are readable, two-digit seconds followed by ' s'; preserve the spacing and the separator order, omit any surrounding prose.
8 h 52 min
